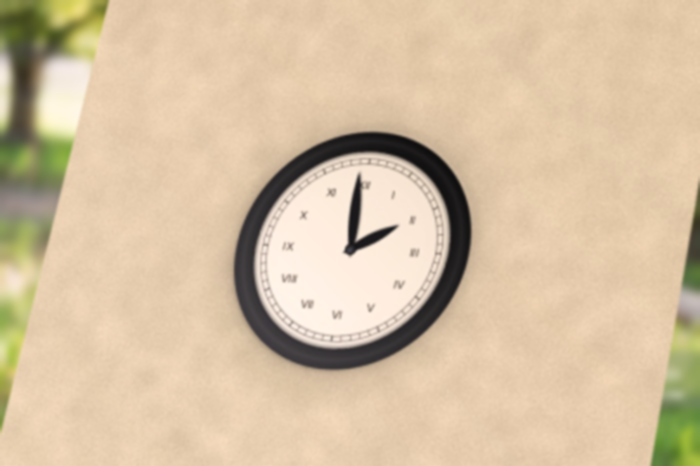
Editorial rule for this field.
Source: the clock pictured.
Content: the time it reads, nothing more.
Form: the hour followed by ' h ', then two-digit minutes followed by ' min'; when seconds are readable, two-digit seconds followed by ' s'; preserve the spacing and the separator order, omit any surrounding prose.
1 h 59 min
